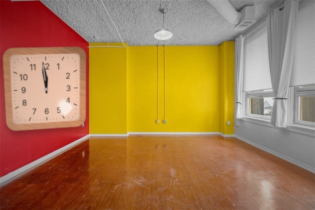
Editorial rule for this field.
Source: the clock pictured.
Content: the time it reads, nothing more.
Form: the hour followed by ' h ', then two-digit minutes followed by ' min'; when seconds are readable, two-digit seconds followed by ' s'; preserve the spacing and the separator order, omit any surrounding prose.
11 h 59 min
